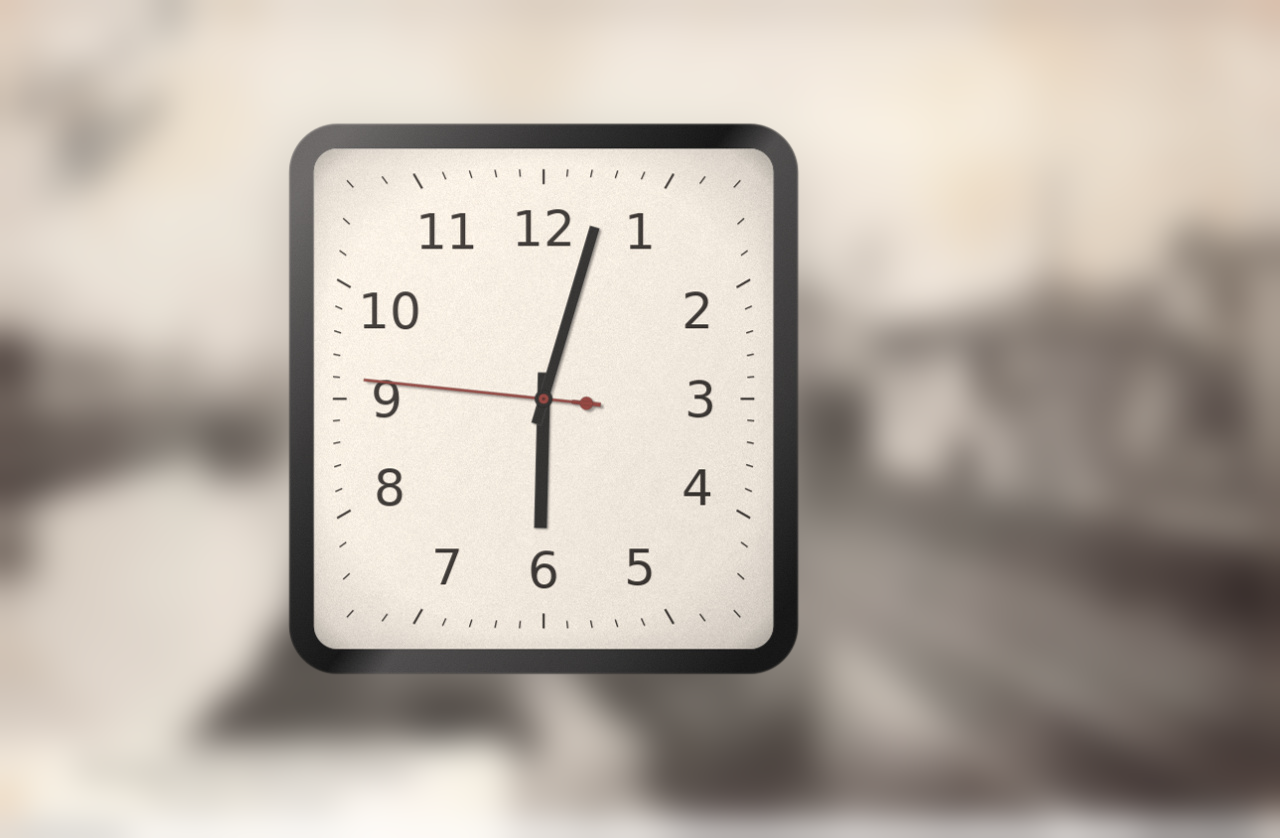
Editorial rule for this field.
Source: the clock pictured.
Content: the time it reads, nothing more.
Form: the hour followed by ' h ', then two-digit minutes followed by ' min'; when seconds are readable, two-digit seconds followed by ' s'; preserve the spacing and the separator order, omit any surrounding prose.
6 h 02 min 46 s
